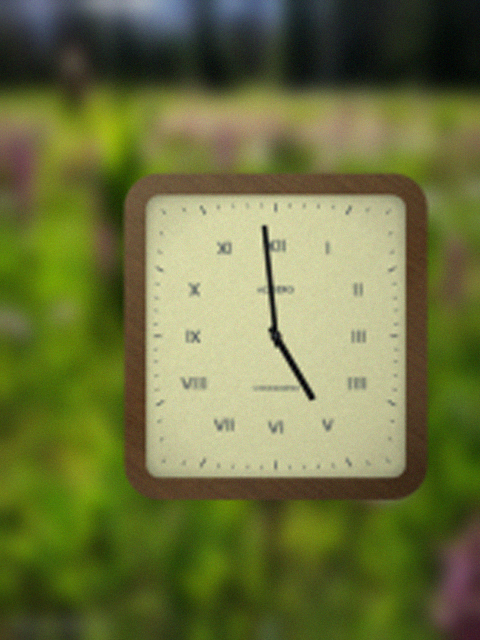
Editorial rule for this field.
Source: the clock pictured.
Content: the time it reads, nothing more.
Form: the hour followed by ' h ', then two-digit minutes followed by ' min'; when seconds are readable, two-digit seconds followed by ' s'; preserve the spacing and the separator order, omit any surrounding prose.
4 h 59 min
